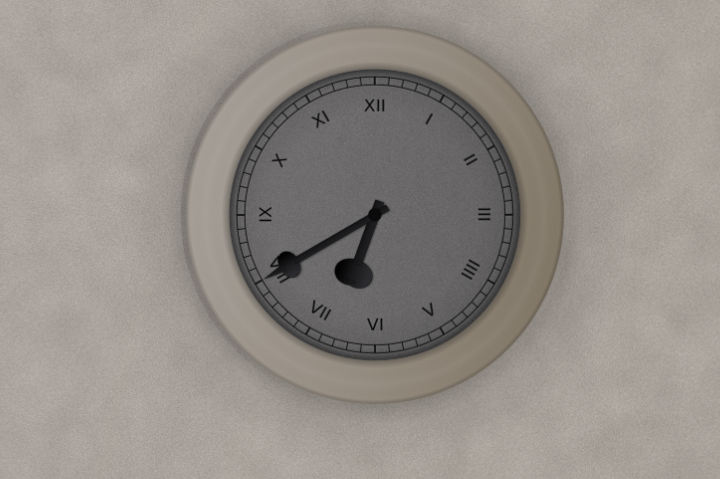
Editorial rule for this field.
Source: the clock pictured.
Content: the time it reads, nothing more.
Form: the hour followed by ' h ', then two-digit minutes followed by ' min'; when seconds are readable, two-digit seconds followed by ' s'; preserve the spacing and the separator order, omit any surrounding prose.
6 h 40 min
